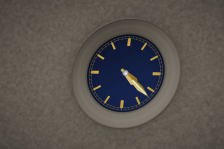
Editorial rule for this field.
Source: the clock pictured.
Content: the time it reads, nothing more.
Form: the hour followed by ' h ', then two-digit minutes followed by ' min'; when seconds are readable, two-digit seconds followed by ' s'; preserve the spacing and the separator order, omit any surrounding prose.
4 h 22 min
